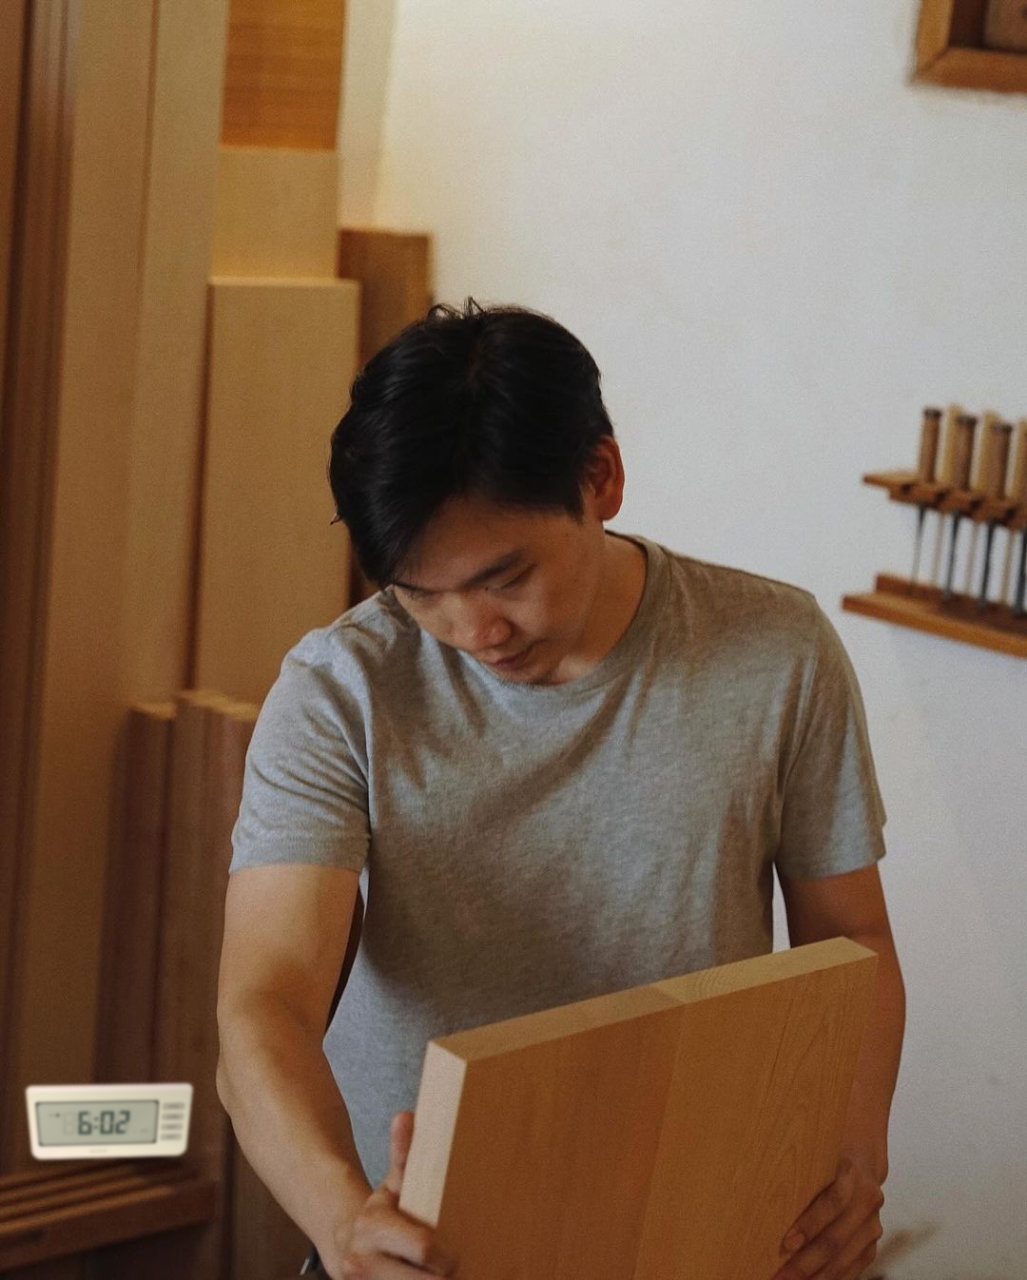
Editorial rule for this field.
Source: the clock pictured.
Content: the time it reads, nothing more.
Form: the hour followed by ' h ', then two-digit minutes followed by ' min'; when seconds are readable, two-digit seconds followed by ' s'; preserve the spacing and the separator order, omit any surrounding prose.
6 h 02 min
